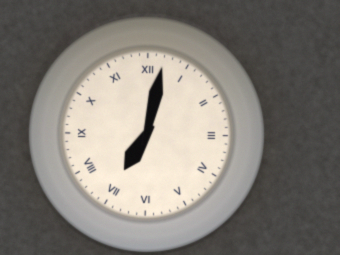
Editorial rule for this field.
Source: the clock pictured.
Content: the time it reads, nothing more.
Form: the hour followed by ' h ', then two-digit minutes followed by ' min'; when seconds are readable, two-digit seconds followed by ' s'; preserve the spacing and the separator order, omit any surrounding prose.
7 h 02 min
